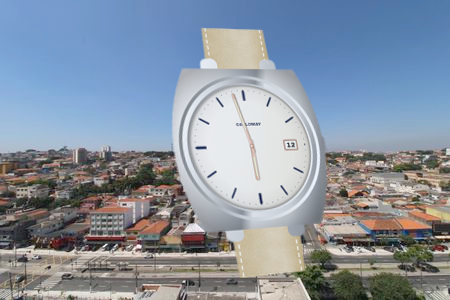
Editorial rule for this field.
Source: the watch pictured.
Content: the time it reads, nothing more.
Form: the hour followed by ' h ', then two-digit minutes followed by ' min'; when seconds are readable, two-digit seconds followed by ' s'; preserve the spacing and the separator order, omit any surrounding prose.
5 h 58 min
